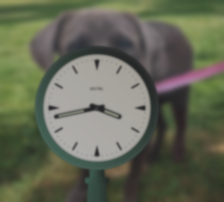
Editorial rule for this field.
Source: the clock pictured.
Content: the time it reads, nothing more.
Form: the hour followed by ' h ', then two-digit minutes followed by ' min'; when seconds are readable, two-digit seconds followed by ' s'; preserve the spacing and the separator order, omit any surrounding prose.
3 h 43 min
